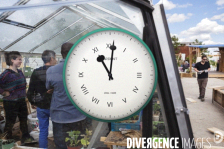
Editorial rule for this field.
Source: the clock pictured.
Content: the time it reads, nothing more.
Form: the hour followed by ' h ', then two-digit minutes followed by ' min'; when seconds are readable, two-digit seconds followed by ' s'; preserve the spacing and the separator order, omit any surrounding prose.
11 h 01 min
